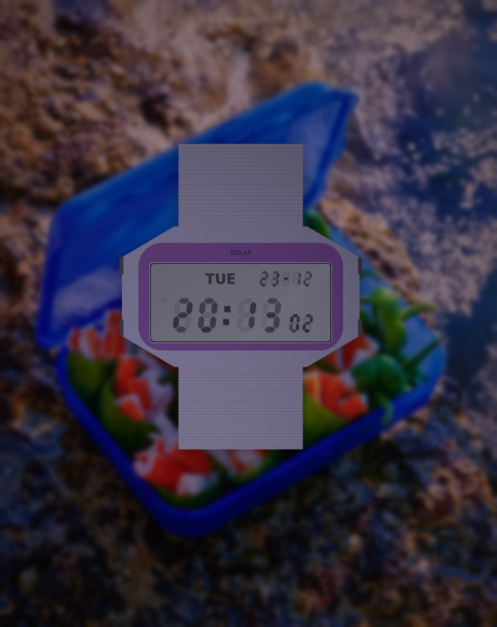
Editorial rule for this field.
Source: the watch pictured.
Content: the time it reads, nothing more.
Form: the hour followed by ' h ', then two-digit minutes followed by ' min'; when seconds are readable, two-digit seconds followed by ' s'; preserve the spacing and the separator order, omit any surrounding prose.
20 h 13 min 02 s
